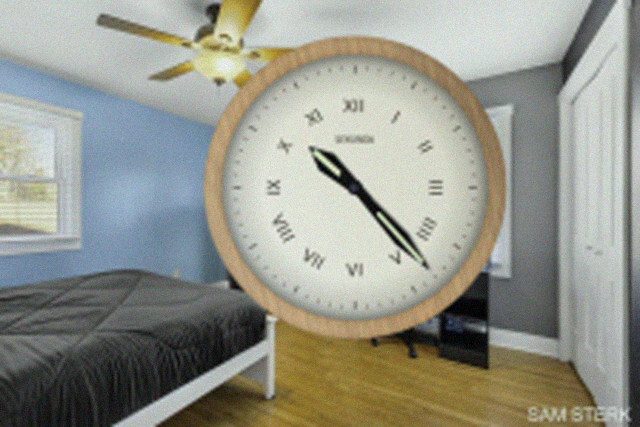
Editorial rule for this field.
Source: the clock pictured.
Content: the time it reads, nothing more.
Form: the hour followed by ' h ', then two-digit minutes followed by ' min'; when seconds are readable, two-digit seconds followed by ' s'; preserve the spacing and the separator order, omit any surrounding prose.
10 h 23 min
